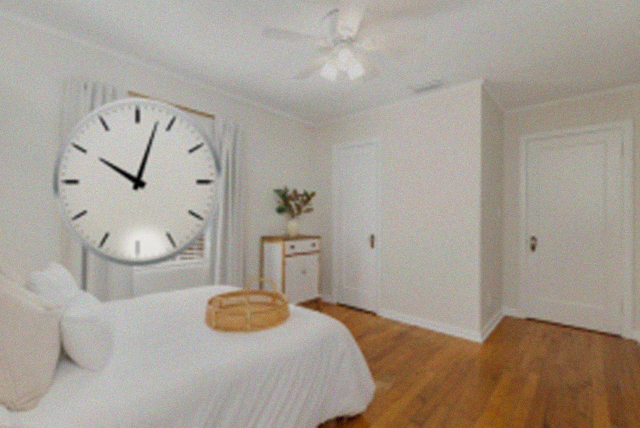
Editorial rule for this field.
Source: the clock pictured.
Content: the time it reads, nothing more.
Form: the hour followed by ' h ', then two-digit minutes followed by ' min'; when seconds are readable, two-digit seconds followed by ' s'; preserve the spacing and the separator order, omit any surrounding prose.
10 h 03 min
